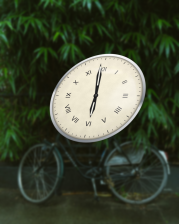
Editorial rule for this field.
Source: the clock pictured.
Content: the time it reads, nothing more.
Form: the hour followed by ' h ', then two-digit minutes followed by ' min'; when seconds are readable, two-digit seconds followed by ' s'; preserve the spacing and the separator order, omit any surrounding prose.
5 h 59 min
